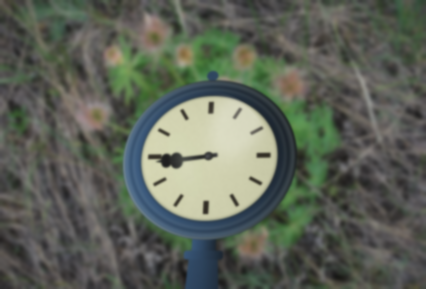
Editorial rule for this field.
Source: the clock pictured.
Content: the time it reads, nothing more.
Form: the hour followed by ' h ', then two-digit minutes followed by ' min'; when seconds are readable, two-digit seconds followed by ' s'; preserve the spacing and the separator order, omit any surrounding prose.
8 h 44 min
